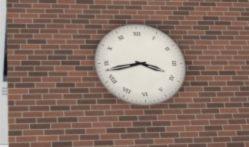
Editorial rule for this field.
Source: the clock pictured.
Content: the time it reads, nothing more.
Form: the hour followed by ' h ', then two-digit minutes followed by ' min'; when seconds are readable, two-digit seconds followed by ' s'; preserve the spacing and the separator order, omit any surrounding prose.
3 h 43 min
